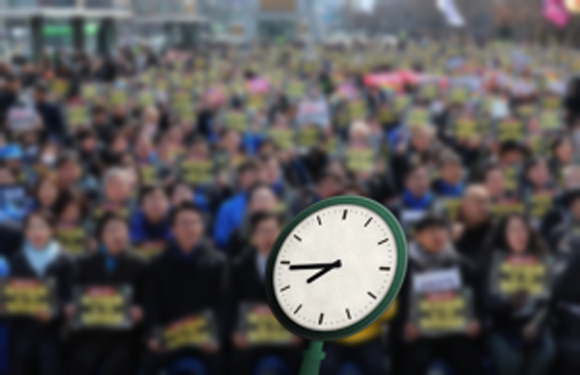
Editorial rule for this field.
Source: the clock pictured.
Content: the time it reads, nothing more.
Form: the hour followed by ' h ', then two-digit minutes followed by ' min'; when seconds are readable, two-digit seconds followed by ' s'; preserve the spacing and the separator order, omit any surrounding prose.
7 h 44 min
